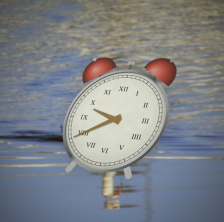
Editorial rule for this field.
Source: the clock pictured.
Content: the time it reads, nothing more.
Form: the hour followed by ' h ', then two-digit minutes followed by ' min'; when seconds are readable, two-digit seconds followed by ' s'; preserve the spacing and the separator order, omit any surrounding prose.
9 h 40 min
